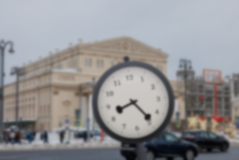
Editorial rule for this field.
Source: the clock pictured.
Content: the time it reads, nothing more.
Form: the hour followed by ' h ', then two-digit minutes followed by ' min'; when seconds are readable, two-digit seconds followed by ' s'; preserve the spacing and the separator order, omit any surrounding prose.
8 h 24 min
